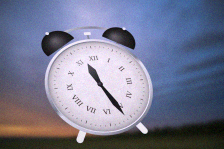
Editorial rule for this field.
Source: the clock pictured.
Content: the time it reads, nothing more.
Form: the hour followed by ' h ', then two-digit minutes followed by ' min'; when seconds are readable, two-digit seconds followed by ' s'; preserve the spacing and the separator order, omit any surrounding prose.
11 h 26 min
